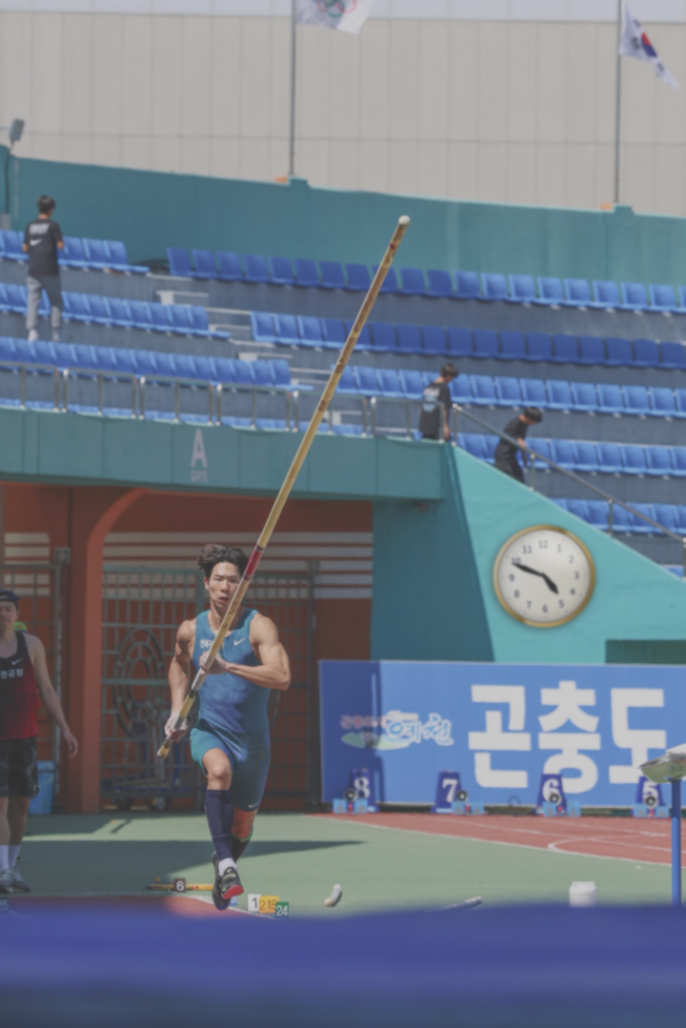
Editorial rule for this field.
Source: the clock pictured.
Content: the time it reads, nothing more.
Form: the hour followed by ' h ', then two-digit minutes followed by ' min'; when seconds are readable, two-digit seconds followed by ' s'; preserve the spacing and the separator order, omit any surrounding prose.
4 h 49 min
